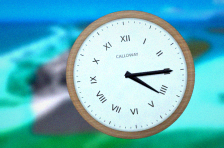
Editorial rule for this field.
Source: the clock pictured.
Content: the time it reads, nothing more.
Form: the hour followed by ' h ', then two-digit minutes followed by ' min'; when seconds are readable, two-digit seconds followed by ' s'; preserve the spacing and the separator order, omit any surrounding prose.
4 h 15 min
